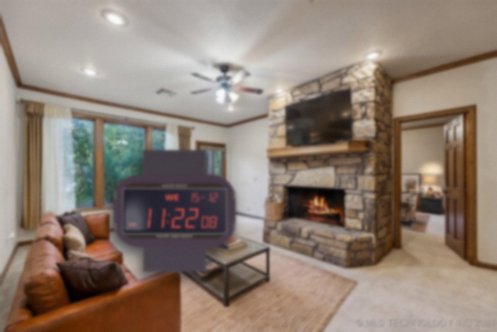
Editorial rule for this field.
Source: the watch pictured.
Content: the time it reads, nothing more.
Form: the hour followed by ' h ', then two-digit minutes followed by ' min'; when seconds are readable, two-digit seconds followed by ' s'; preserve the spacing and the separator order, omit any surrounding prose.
11 h 22 min
